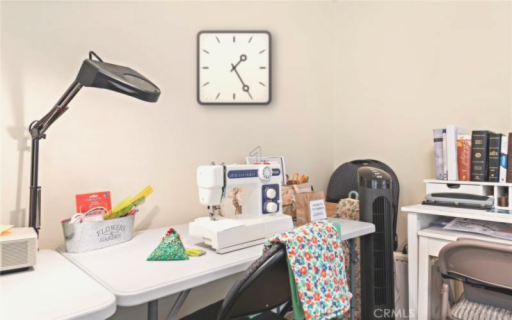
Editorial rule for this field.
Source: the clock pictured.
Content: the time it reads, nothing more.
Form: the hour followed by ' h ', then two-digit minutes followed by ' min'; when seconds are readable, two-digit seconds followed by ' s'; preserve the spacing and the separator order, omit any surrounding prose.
1 h 25 min
